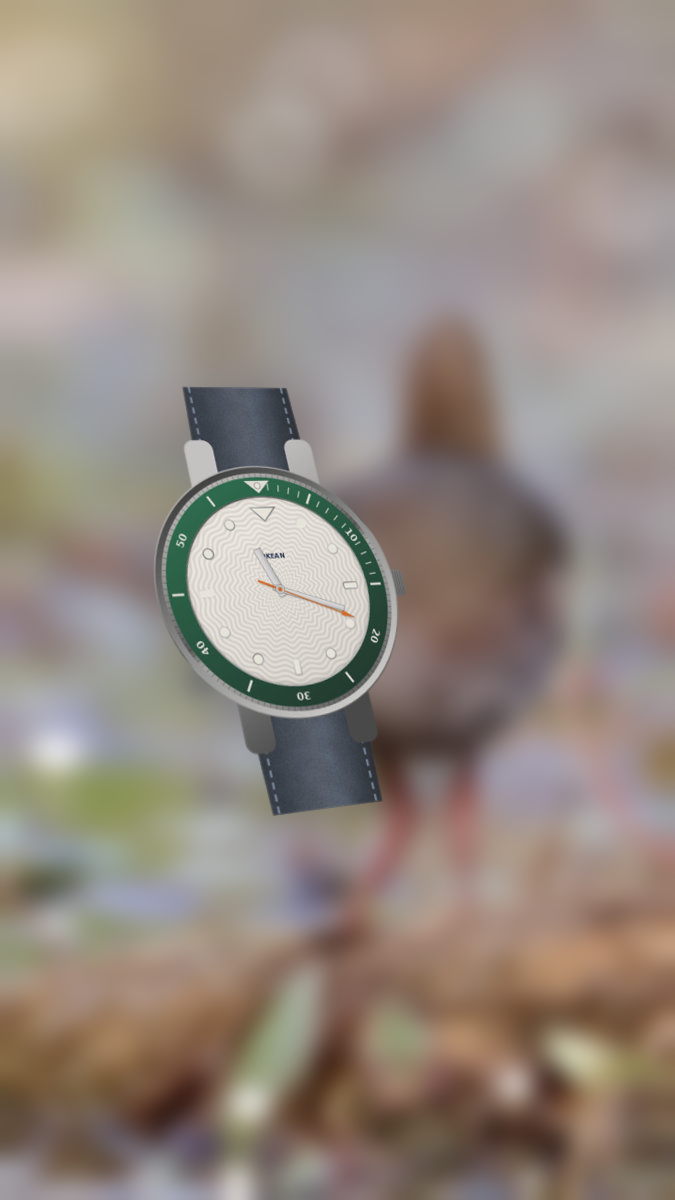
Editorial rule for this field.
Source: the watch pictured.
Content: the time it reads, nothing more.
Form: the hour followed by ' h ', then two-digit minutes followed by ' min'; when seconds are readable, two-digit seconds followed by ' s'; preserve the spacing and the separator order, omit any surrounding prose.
11 h 18 min 19 s
